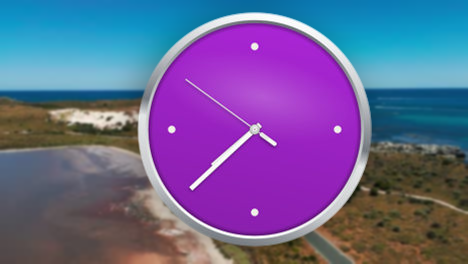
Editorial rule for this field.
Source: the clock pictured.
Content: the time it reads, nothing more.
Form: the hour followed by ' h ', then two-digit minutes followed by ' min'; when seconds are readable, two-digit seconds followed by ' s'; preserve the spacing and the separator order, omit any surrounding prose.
7 h 37 min 51 s
